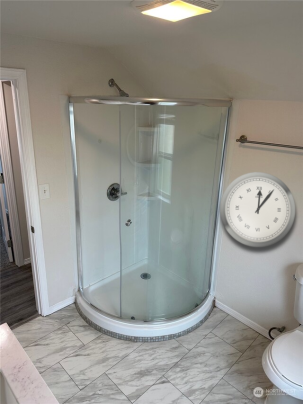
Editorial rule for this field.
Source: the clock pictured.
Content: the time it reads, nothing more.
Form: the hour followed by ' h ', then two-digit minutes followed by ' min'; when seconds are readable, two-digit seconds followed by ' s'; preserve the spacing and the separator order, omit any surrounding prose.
12 h 06 min
